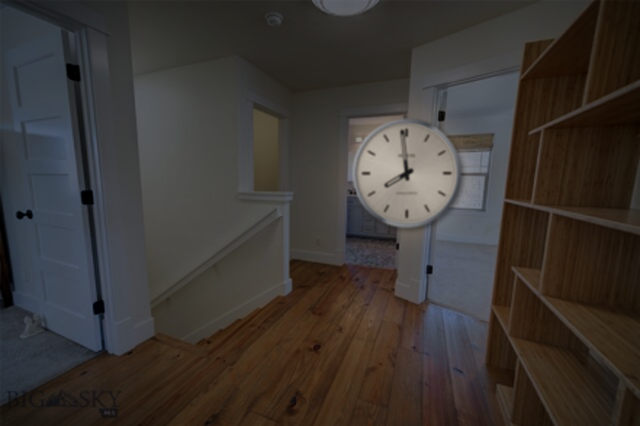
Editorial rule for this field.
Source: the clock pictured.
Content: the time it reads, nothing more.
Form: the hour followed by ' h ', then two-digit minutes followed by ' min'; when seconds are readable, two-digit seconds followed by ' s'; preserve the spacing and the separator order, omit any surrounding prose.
7 h 59 min
